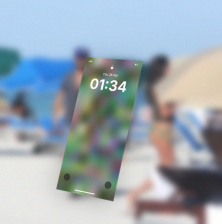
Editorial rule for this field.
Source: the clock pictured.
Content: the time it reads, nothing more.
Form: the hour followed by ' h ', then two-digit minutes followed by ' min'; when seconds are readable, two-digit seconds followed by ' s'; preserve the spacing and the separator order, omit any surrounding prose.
1 h 34 min
